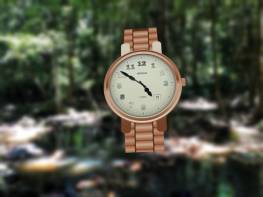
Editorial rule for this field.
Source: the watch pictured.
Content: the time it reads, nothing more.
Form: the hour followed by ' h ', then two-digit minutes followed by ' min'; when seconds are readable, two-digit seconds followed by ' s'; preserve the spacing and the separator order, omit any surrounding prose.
4 h 51 min
